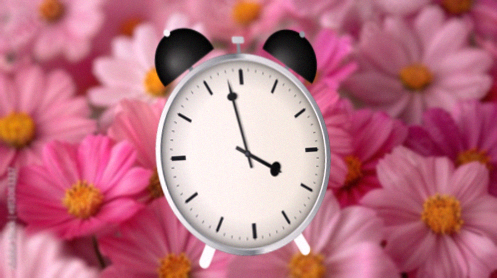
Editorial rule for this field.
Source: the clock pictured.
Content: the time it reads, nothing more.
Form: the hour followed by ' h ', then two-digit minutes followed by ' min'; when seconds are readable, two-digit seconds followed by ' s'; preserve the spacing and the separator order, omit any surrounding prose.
3 h 58 min
